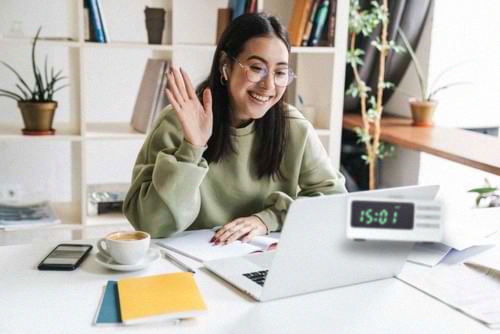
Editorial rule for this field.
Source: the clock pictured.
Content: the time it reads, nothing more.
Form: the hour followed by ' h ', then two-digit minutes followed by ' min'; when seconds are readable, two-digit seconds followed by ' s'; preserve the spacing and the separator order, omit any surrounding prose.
15 h 01 min
